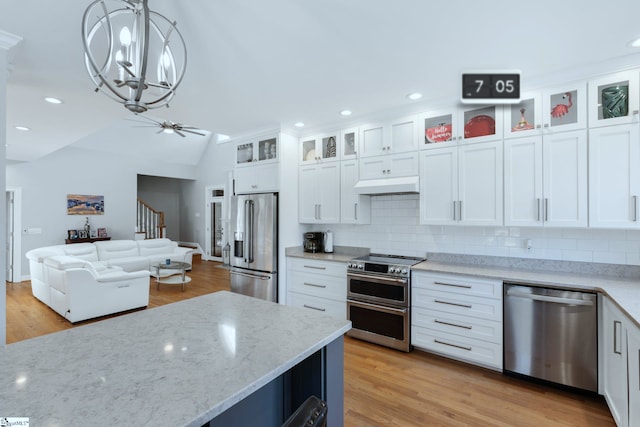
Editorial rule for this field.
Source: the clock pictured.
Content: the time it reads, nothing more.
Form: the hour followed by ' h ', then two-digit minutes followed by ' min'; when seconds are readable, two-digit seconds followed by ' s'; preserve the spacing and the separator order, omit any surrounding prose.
7 h 05 min
